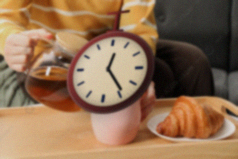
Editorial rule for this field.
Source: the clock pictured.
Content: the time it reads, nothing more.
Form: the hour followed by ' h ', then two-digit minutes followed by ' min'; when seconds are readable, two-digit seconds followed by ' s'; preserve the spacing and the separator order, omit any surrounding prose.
12 h 24 min
